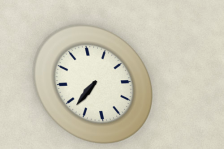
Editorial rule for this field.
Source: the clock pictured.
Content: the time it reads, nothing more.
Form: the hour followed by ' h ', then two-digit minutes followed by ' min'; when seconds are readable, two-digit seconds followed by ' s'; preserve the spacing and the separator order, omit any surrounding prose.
7 h 38 min
